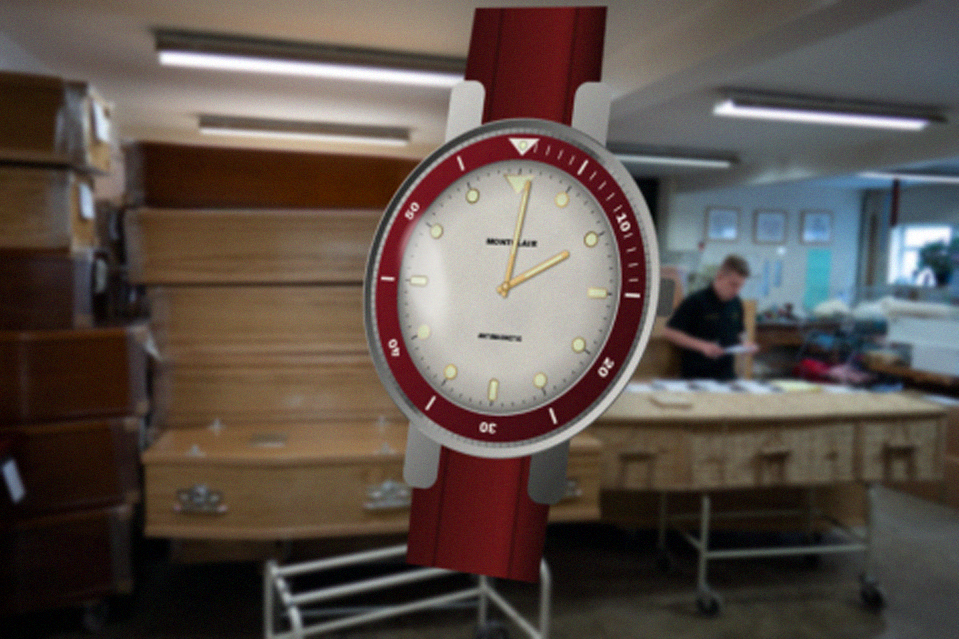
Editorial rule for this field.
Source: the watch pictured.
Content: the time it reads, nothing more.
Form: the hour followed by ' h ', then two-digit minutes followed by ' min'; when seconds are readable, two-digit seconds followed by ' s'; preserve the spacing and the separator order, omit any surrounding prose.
2 h 01 min
